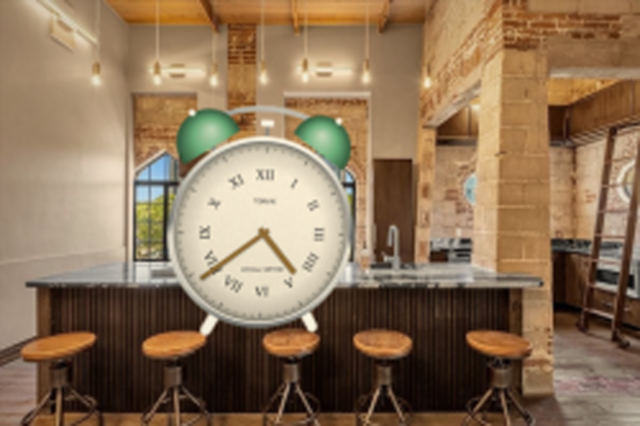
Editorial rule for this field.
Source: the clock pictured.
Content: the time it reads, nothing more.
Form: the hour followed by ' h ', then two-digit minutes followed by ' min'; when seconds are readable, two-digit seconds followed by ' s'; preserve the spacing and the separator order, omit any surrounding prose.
4 h 39 min
